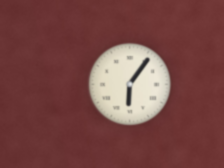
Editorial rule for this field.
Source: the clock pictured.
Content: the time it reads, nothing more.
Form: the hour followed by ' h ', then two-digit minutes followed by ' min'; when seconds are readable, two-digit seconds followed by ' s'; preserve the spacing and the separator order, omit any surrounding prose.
6 h 06 min
